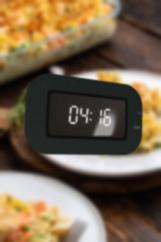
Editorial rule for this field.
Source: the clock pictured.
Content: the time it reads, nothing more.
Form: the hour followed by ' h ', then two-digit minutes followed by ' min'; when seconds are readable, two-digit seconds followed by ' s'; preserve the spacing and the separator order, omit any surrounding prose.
4 h 16 min
